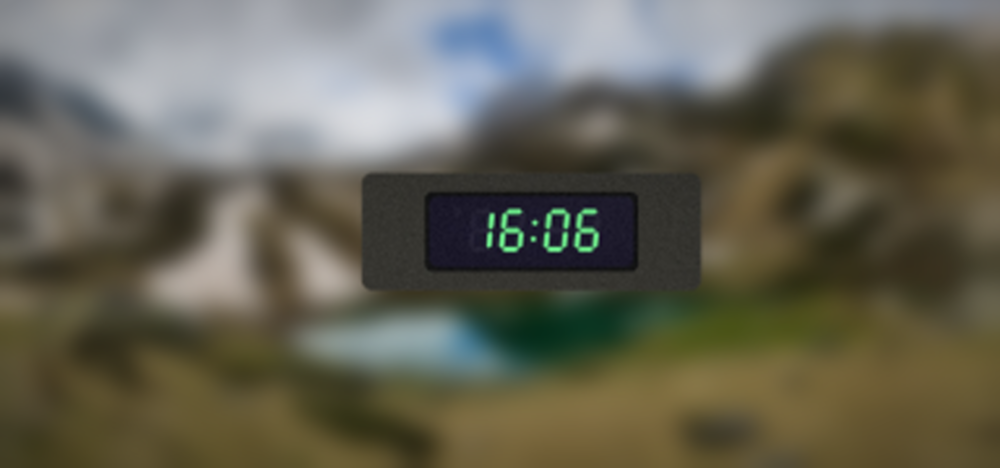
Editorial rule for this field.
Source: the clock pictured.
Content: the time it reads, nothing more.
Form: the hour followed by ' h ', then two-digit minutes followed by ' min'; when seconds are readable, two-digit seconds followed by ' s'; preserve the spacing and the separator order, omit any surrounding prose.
16 h 06 min
